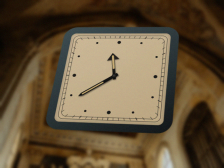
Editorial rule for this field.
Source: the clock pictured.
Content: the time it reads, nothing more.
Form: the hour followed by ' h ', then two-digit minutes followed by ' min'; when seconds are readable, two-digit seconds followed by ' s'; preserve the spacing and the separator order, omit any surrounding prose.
11 h 39 min
